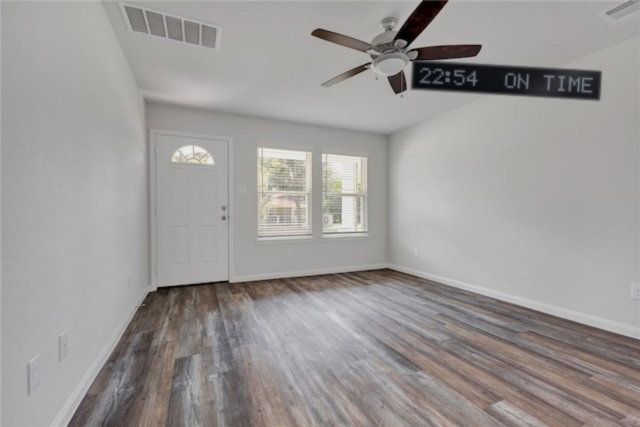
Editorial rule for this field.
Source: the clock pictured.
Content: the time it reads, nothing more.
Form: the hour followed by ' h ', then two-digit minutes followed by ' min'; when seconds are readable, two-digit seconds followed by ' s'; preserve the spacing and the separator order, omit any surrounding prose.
22 h 54 min
